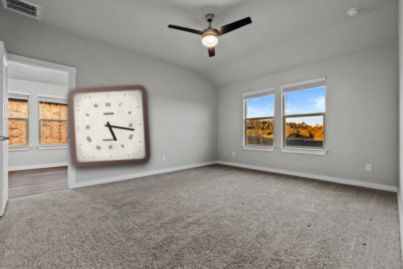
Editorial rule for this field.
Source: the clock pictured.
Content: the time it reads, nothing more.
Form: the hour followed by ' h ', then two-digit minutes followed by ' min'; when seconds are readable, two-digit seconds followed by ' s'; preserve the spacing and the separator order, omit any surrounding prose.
5 h 17 min
